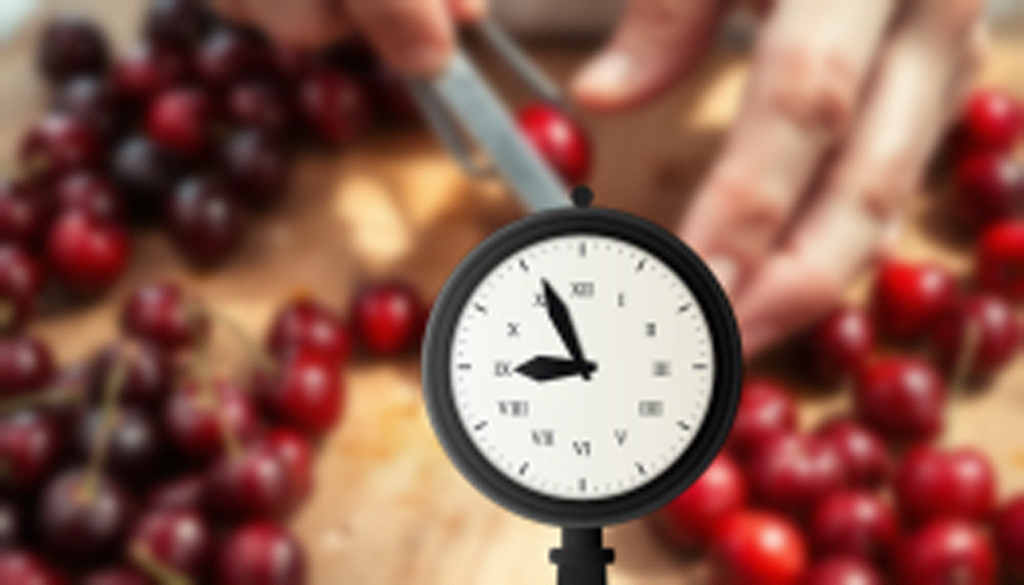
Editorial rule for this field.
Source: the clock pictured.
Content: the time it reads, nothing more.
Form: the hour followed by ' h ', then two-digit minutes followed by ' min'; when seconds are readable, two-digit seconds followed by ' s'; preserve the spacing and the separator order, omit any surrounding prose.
8 h 56 min
